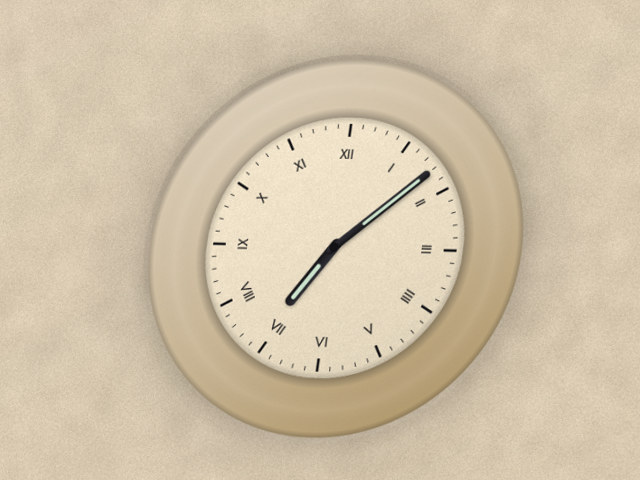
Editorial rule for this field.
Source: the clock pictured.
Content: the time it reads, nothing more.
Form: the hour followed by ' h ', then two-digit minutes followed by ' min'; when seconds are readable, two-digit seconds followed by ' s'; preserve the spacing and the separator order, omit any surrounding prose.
7 h 08 min
